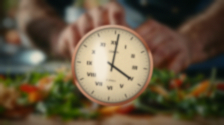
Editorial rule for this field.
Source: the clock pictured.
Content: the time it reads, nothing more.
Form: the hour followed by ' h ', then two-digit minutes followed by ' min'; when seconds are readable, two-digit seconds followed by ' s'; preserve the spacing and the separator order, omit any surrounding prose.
4 h 01 min
